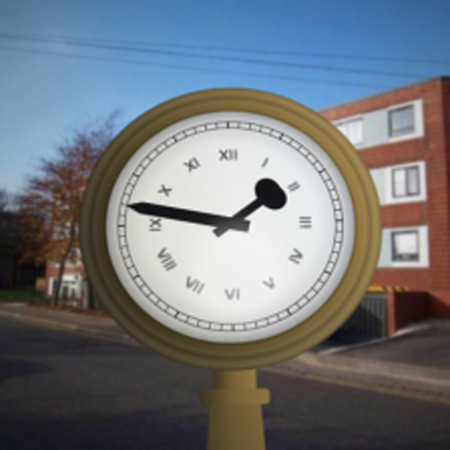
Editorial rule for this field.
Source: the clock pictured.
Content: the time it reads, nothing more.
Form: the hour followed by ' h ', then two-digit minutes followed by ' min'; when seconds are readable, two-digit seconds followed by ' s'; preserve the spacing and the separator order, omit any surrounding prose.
1 h 47 min
